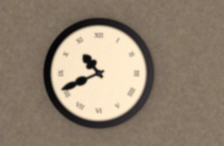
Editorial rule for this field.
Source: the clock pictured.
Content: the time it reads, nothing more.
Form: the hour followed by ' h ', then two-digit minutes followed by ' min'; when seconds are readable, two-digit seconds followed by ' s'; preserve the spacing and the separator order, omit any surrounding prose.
10 h 41 min
